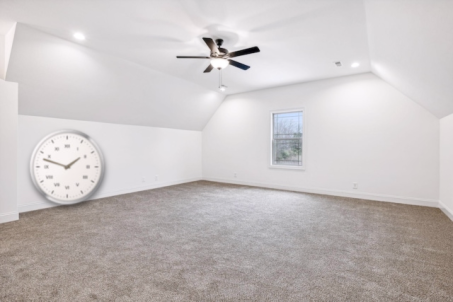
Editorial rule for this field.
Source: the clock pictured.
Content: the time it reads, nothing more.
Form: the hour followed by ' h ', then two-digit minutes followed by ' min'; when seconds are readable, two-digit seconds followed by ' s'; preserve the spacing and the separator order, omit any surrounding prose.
1 h 48 min
